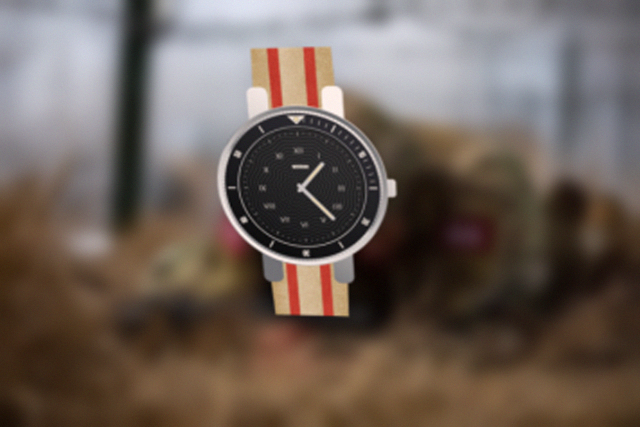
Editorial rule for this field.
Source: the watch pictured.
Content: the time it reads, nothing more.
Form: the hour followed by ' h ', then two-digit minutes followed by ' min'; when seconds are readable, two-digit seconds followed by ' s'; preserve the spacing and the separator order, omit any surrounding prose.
1 h 23 min
